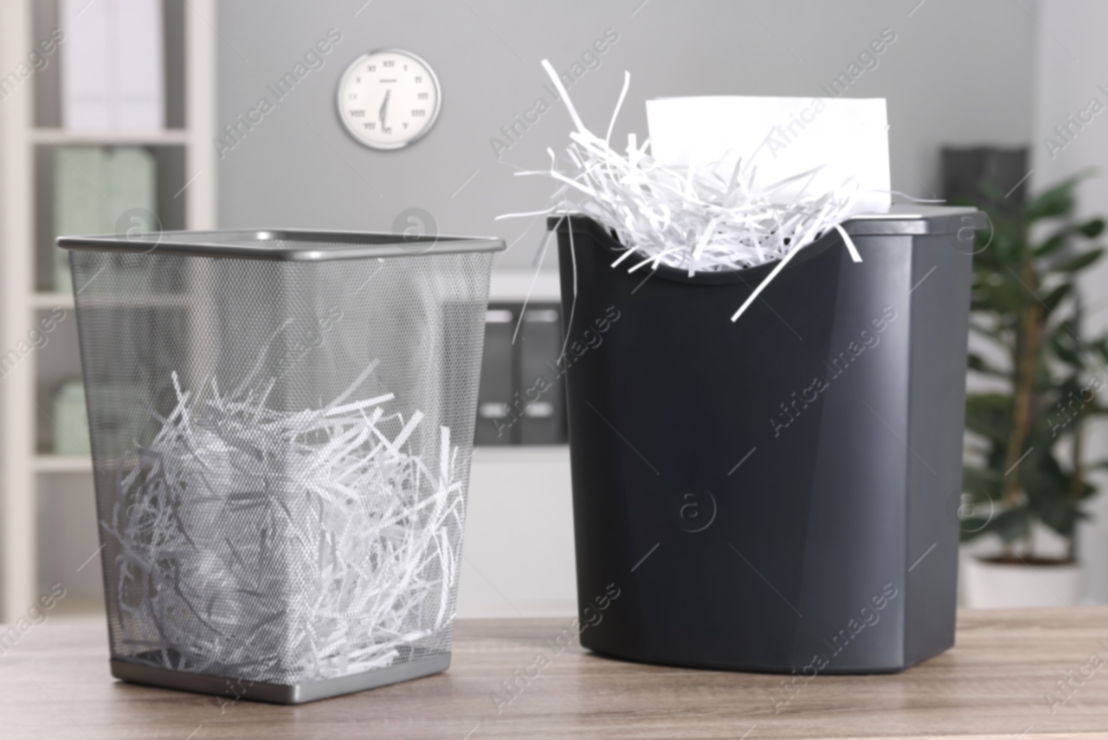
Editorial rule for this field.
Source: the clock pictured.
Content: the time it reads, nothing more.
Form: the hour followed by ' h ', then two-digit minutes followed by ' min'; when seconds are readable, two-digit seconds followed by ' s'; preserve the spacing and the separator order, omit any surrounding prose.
6 h 31 min
